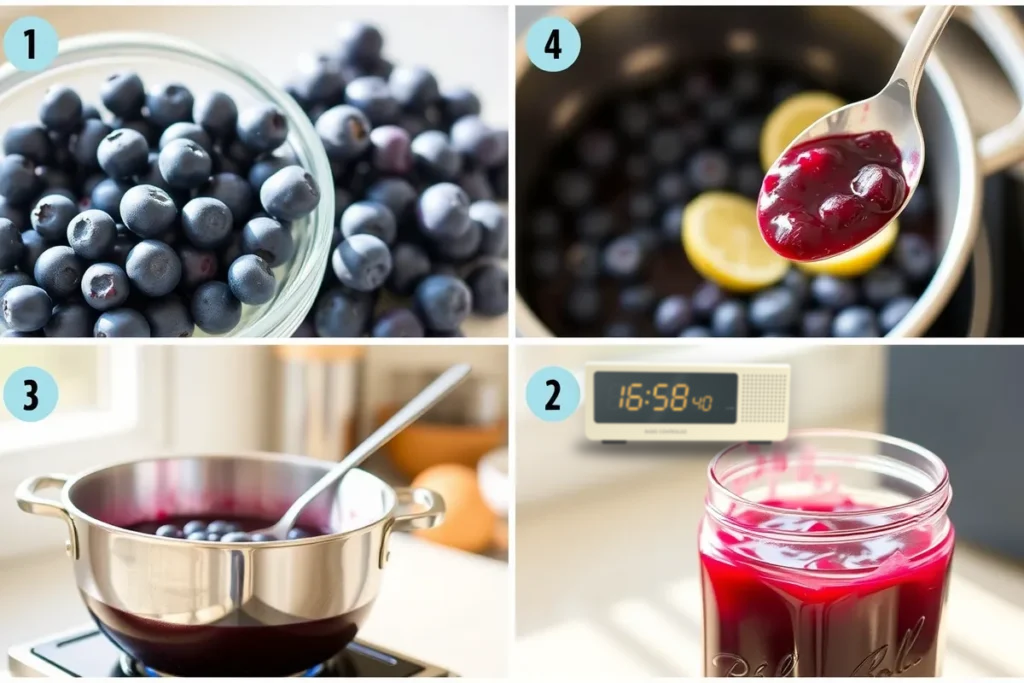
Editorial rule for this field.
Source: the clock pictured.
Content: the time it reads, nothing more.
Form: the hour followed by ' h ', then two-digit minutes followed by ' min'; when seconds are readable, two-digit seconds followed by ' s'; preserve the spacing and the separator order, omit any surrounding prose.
16 h 58 min 40 s
